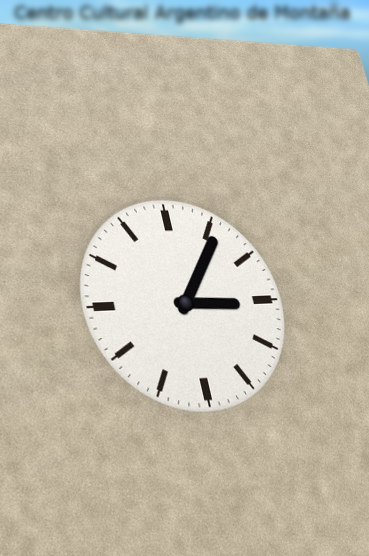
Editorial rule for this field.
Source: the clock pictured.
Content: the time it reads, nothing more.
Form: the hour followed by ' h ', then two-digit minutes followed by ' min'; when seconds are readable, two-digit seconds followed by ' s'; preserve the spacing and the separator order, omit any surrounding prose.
3 h 06 min
